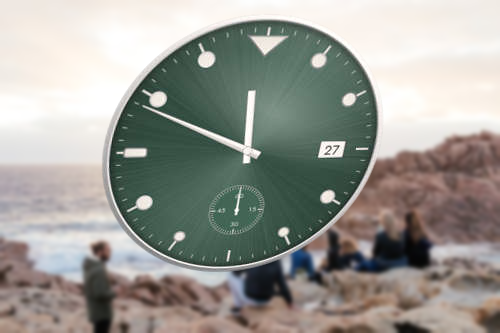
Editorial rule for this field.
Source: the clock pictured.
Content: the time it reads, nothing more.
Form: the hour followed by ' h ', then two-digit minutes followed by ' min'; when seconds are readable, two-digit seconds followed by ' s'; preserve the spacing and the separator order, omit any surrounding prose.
11 h 49 min
